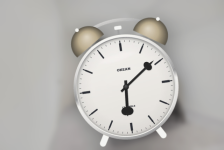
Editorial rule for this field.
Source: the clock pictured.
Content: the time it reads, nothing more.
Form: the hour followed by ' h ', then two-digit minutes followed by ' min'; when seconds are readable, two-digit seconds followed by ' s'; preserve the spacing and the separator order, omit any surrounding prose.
6 h 09 min
